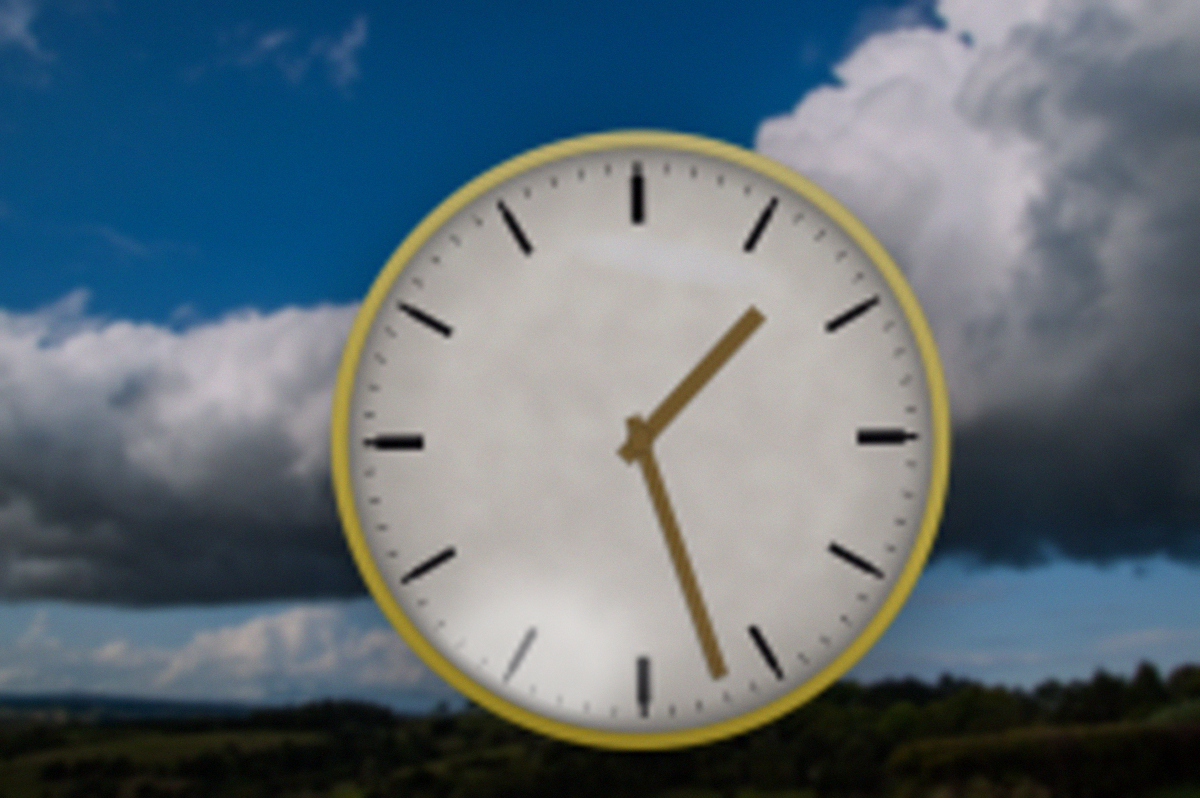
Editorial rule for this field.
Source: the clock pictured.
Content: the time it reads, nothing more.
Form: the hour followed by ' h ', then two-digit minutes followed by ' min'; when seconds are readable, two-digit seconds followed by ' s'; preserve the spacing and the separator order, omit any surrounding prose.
1 h 27 min
